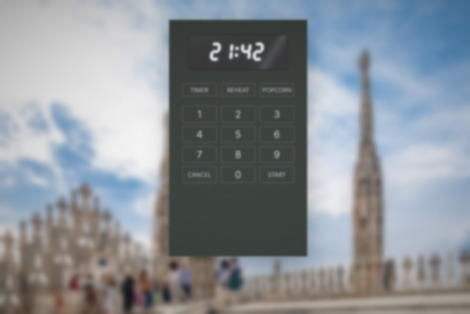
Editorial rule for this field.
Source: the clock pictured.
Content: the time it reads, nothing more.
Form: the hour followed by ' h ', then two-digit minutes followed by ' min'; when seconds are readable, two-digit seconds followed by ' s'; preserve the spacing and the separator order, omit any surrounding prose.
21 h 42 min
